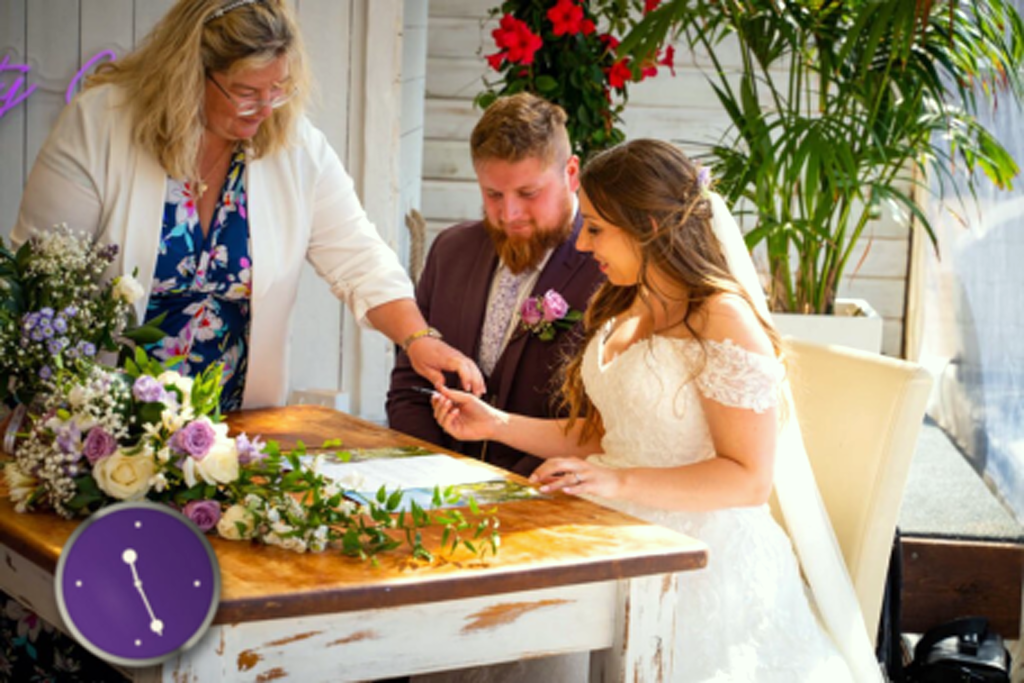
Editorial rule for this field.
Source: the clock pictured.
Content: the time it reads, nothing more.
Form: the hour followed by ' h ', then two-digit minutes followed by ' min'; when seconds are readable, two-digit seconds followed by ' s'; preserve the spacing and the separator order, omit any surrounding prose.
11 h 26 min
